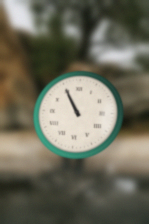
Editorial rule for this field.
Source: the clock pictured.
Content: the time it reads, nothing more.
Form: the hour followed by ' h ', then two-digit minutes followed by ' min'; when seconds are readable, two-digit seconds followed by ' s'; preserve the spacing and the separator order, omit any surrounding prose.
10 h 55 min
